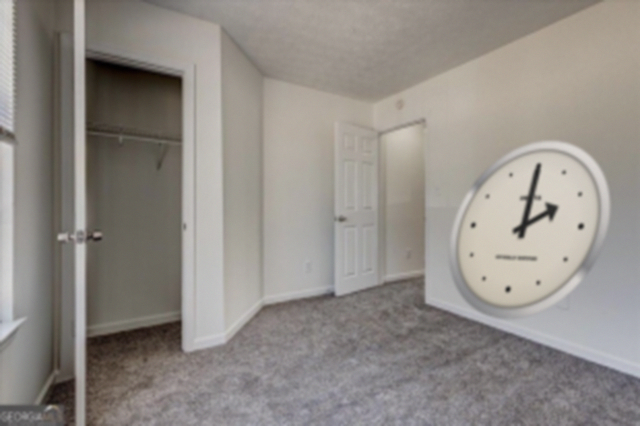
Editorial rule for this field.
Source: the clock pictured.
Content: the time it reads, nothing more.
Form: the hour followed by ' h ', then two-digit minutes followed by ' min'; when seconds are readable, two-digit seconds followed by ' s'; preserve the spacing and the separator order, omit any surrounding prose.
2 h 00 min
